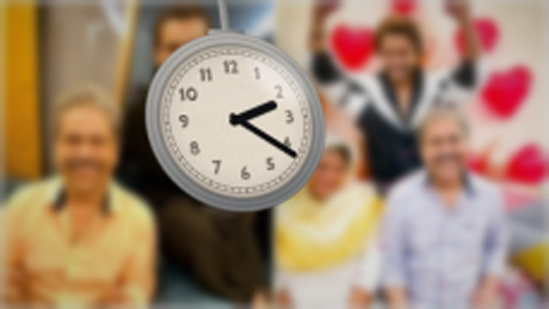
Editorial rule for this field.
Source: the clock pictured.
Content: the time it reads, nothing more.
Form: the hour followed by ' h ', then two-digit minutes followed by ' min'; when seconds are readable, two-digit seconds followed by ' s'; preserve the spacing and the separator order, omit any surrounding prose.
2 h 21 min
